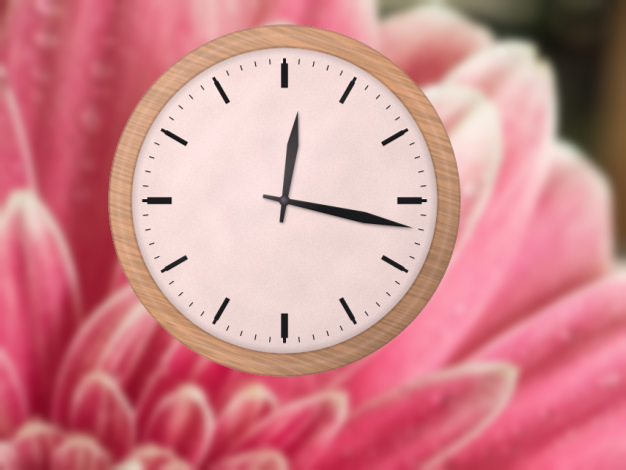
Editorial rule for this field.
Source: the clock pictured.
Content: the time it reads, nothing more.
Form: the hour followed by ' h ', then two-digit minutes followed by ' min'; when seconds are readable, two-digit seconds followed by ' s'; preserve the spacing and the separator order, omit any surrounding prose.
12 h 17 min
